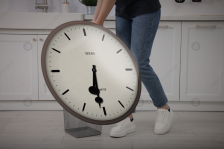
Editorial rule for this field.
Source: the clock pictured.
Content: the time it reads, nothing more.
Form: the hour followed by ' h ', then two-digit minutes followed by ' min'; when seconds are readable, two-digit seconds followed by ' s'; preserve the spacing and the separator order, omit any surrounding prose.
6 h 31 min
